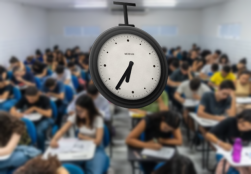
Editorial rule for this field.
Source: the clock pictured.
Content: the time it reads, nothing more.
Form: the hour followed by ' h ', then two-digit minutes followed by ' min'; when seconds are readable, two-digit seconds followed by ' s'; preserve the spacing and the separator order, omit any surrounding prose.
6 h 36 min
